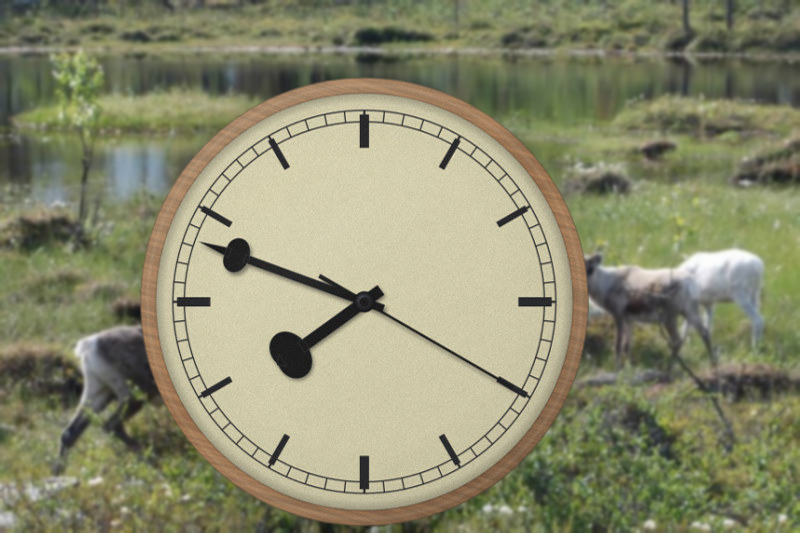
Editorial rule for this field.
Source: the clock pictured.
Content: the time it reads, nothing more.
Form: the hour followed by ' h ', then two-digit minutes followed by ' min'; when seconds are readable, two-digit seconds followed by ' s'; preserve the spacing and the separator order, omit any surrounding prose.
7 h 48 min 20 s
